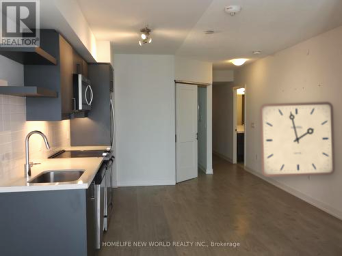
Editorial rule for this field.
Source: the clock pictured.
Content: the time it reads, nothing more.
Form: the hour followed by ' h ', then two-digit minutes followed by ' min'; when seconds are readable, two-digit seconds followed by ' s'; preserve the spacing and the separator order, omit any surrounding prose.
1 h 58 min
